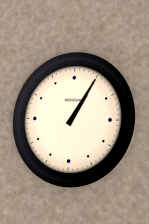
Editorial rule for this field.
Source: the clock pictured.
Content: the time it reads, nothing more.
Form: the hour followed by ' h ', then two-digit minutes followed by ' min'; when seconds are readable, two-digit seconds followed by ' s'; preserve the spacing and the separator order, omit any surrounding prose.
1 h 05 min
